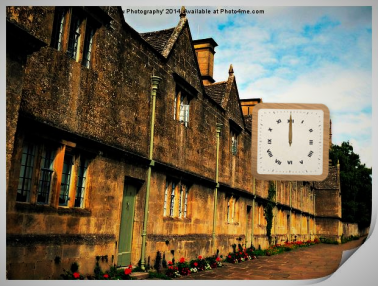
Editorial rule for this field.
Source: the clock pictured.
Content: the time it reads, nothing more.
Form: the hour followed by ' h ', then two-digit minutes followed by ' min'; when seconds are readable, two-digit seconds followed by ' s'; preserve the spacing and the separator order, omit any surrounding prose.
12 h 00 min
